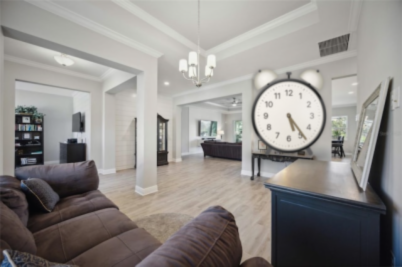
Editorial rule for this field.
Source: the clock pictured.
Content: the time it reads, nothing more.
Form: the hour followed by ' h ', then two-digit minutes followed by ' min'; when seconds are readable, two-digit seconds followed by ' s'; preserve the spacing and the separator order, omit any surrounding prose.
5 h 24 min
